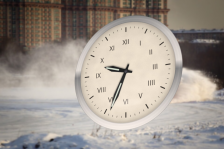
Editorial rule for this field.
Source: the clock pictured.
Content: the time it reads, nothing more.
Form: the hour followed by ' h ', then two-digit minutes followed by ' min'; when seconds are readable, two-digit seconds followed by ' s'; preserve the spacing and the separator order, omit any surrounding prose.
9 h 34 min
